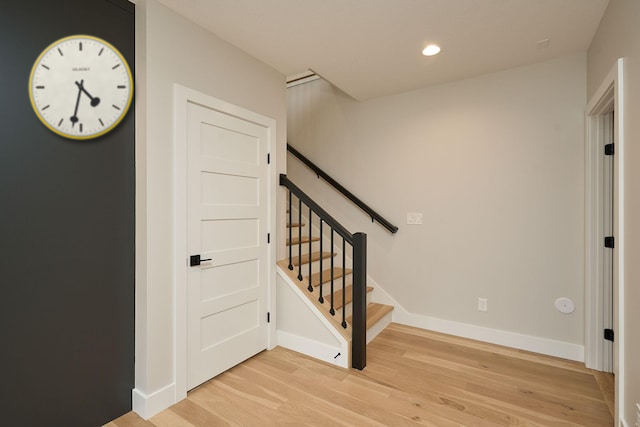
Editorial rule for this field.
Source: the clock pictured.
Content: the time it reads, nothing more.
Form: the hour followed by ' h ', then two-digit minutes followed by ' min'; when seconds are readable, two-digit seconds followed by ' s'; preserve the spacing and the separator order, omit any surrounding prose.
4 h 32 min
